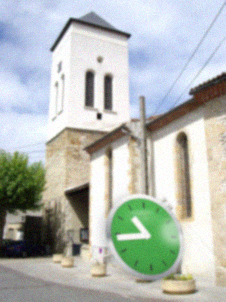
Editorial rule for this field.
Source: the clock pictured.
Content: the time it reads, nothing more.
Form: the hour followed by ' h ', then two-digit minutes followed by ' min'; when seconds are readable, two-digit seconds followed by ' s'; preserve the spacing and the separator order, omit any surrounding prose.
10 h 44 min
